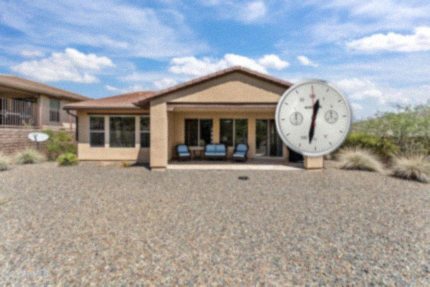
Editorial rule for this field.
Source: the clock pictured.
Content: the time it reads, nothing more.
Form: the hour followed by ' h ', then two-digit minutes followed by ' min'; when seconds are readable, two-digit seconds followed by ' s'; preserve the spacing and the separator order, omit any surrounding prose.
12 h 32 min
